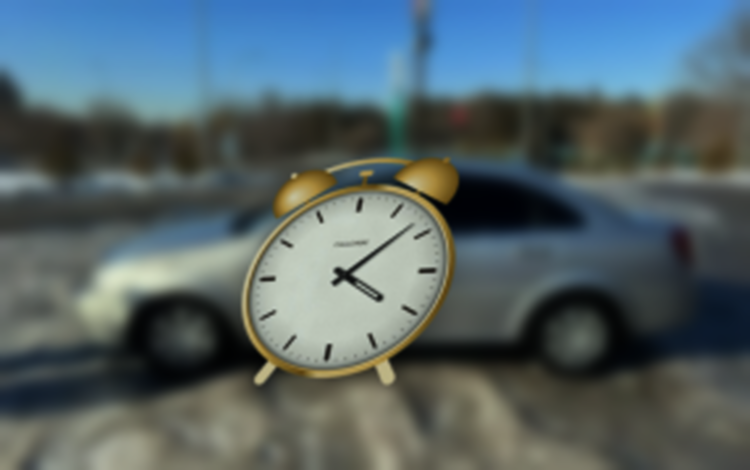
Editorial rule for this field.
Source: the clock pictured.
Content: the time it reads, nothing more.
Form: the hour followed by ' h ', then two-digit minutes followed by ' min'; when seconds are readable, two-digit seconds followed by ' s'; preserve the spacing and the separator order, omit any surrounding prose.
4 h 08 min
